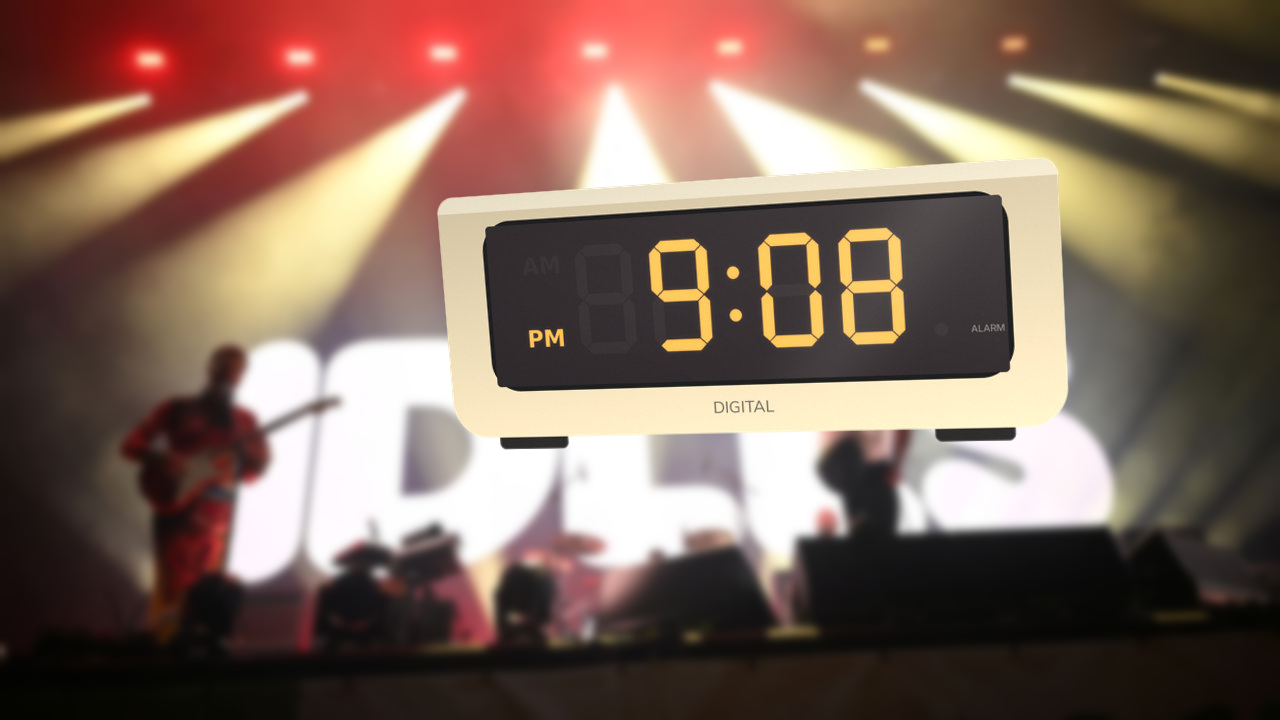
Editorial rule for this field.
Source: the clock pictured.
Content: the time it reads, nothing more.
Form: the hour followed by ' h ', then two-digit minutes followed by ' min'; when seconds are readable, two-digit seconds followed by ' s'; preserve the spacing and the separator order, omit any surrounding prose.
9 h 08 min
